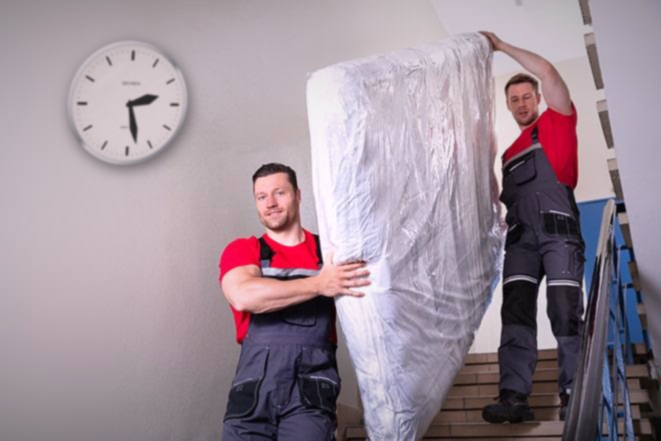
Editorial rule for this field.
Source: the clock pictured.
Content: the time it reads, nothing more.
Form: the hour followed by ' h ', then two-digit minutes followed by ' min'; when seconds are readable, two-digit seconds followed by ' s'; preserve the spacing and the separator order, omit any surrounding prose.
2 h 28 min
